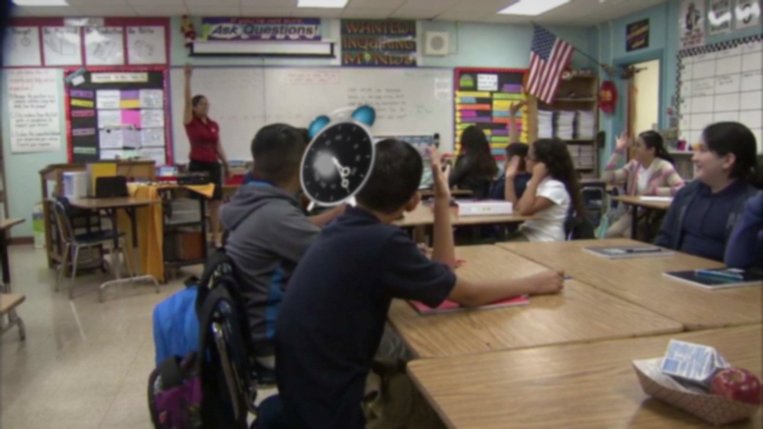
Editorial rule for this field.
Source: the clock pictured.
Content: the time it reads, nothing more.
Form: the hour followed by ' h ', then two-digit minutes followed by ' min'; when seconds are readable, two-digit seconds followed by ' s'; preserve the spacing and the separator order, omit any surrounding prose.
4 h 25 min
